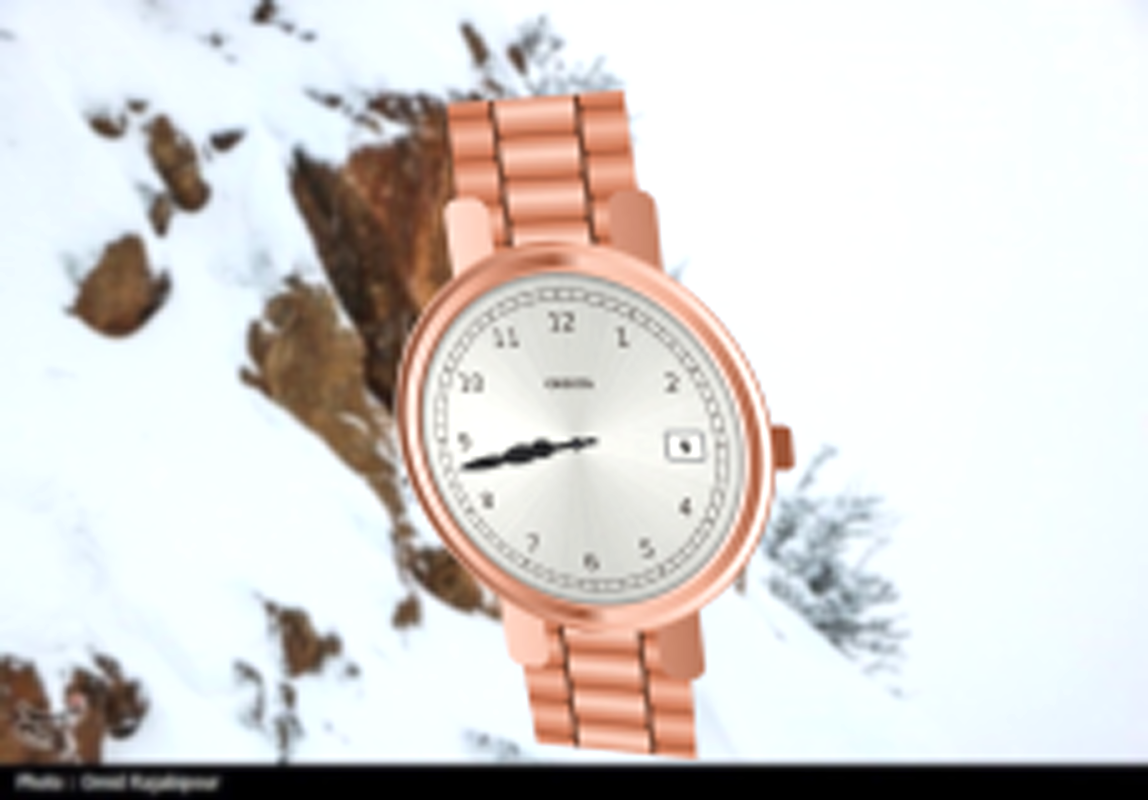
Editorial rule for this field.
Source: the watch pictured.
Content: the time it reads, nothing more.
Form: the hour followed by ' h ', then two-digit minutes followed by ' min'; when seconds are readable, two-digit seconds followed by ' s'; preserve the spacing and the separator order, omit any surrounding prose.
8 h 43 min
